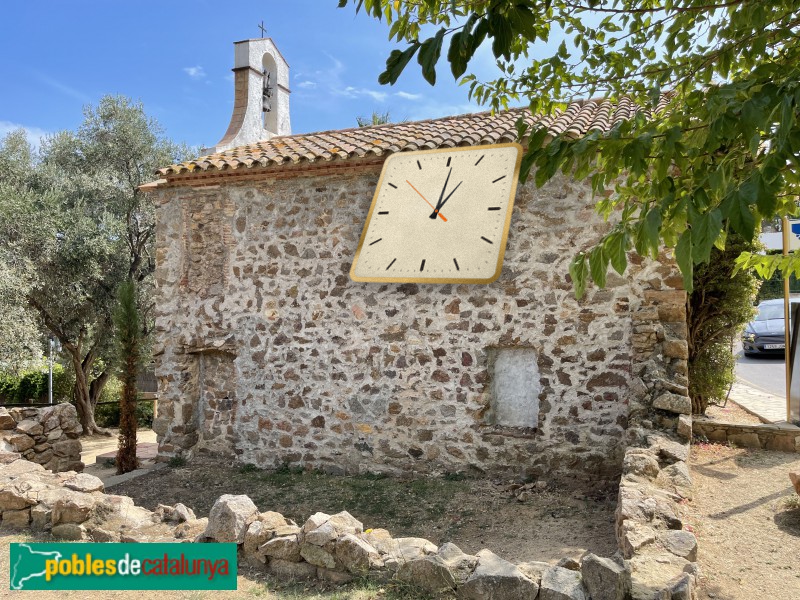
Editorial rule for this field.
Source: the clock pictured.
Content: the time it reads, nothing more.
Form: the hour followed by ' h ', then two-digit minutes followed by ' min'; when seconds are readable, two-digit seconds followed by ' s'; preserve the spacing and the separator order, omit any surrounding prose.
1 h 00 min 52 s
